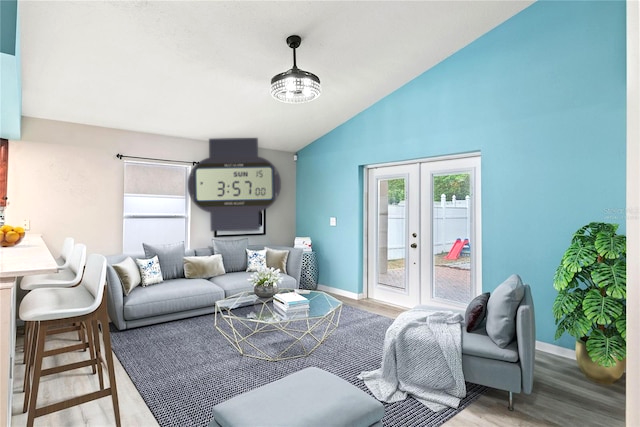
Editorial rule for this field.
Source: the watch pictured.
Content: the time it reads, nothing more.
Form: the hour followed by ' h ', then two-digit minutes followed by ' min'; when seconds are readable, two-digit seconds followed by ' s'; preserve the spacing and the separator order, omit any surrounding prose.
3 h 57 min
